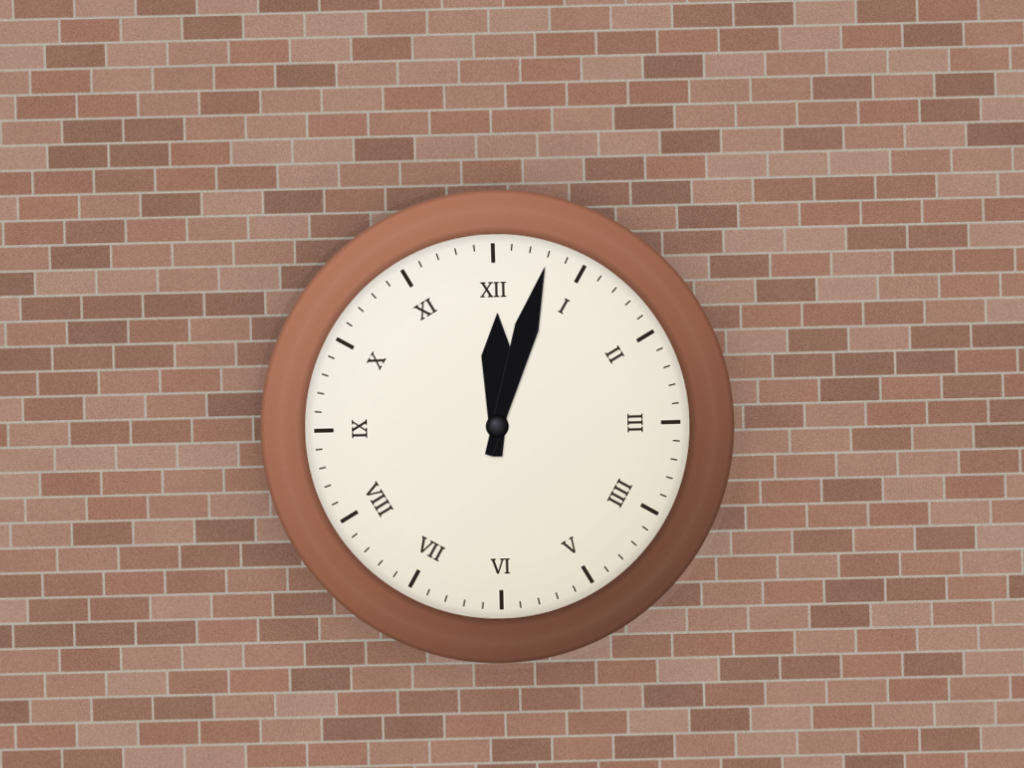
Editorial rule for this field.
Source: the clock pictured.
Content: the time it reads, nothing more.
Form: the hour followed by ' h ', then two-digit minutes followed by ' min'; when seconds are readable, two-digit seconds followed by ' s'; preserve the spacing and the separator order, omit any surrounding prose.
12 h 03 min
